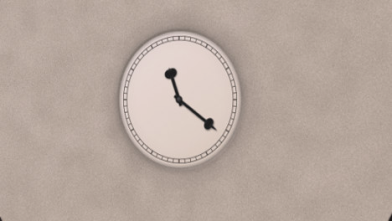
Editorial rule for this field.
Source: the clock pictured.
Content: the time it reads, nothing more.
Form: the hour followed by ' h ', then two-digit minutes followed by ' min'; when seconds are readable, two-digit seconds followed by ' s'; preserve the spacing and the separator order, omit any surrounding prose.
11 h 21 min
